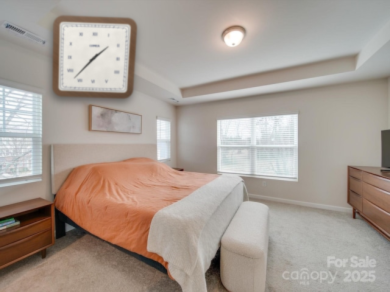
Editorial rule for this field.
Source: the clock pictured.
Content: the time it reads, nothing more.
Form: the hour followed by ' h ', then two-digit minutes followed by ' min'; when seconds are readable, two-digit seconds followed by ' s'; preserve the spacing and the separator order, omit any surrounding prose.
1 h 37 min
